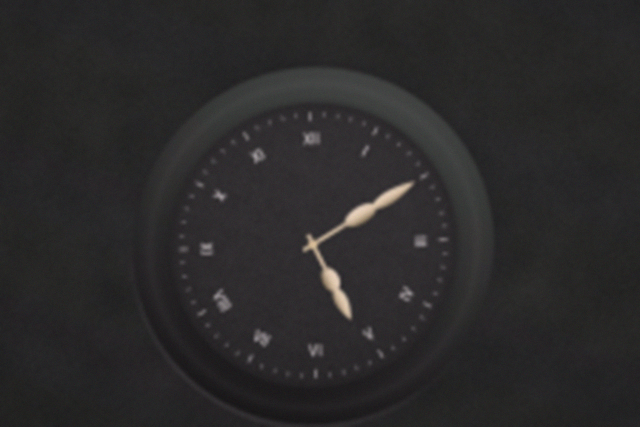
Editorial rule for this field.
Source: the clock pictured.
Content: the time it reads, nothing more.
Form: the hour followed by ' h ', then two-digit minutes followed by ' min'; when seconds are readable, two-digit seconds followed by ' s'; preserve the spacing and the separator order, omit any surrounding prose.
5 h 10 min
